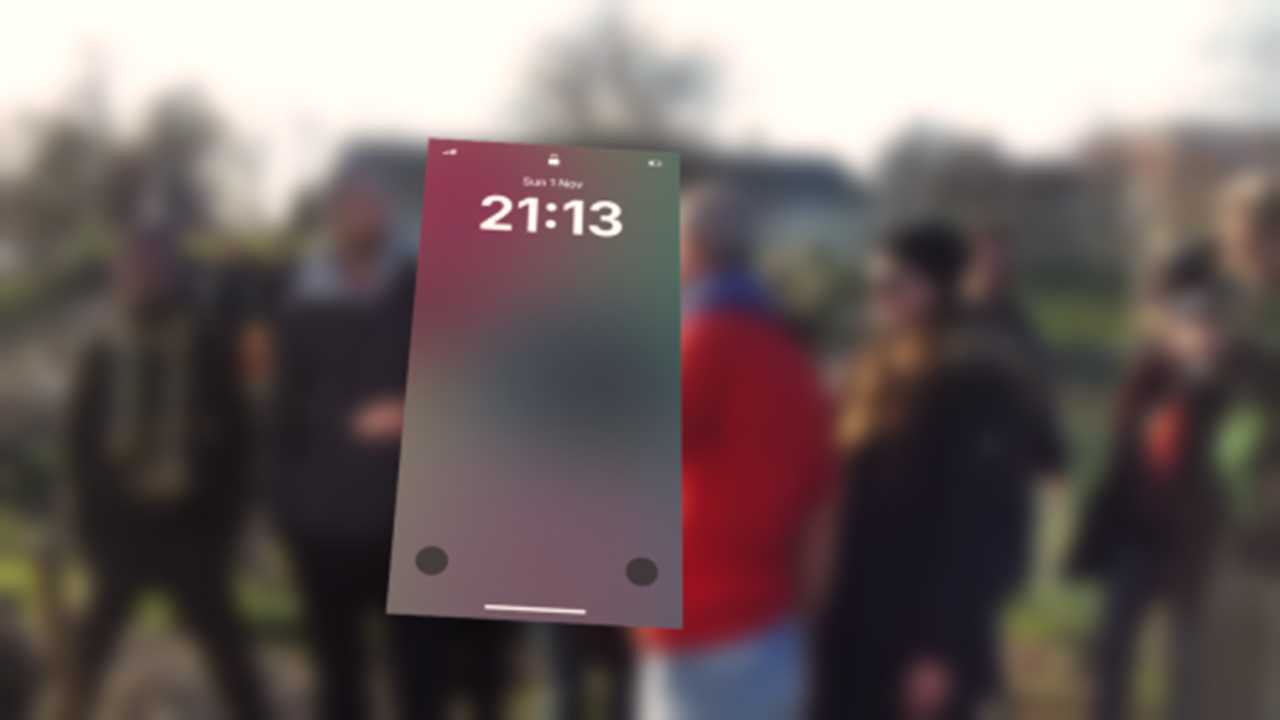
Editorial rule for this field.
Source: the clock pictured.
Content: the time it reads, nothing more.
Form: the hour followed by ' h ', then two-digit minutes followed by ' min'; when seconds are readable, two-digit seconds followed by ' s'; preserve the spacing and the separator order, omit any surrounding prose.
21 h 13 min
